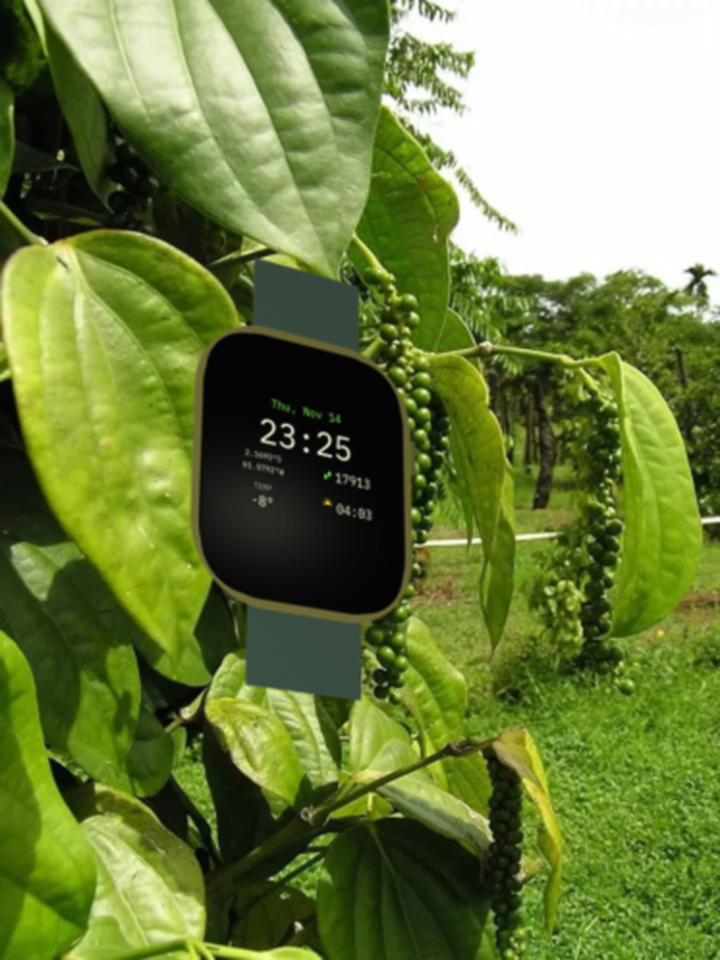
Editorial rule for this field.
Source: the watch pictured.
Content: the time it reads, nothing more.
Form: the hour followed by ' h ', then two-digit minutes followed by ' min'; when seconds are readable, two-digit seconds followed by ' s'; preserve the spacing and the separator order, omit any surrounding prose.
23 h 25 min
